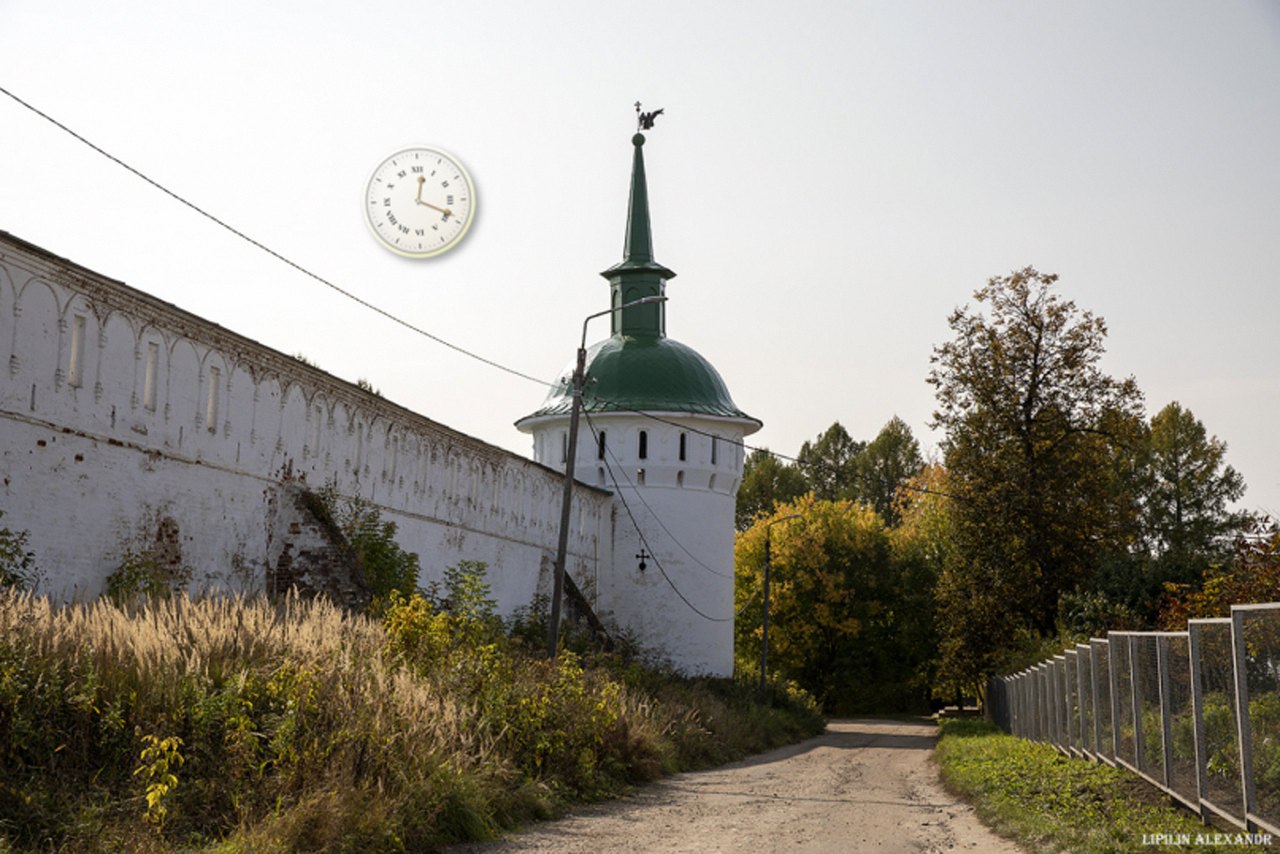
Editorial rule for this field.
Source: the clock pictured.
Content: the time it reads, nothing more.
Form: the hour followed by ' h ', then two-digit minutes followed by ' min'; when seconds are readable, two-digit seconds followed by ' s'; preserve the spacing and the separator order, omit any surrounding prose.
12 h 19 min
